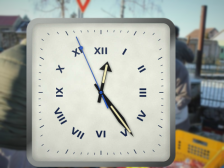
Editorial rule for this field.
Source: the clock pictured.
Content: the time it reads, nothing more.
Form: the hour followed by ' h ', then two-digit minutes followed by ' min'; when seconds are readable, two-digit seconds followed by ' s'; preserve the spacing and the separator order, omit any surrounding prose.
12 h 23 min 56 s
